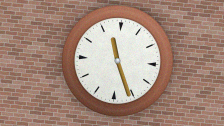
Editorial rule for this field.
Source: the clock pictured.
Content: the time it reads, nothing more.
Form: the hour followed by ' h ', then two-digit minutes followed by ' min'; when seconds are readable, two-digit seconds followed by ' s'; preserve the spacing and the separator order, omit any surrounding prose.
11 h 26 min
